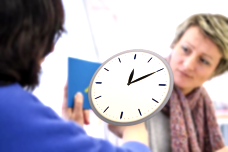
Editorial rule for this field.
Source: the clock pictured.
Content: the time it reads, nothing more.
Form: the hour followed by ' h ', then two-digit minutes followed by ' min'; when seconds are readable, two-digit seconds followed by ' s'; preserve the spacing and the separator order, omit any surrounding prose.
12 h 10 min
